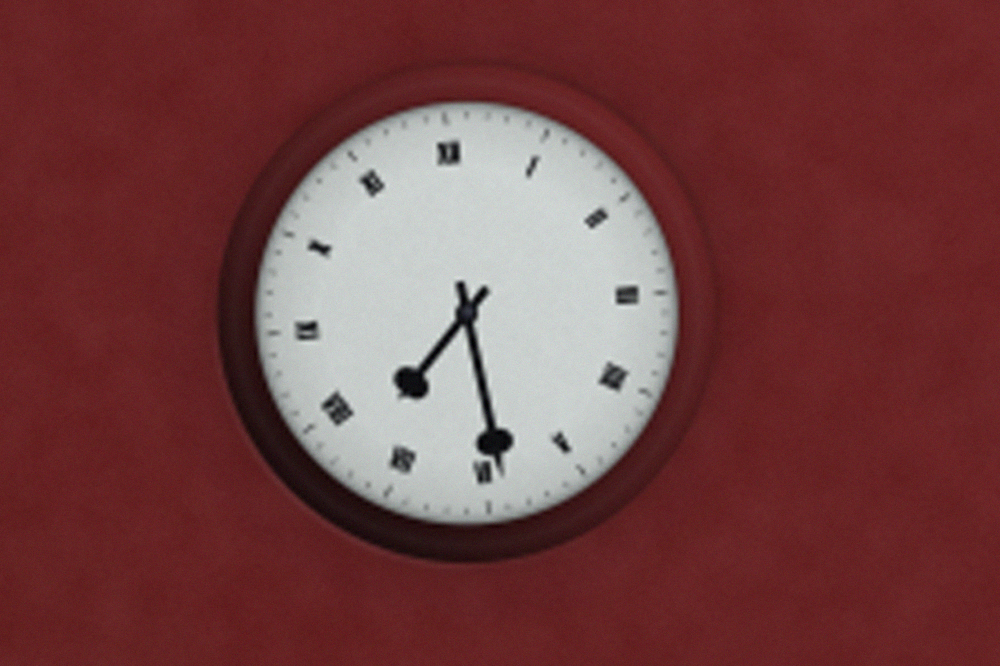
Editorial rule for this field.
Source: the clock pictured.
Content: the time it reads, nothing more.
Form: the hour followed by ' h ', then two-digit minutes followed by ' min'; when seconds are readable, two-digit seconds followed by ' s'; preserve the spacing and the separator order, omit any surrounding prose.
7 h 29 min
